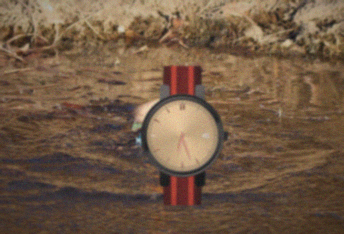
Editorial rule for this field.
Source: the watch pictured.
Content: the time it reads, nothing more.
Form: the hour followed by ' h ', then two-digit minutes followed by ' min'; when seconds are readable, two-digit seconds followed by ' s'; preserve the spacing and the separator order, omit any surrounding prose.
6 h 27 min
